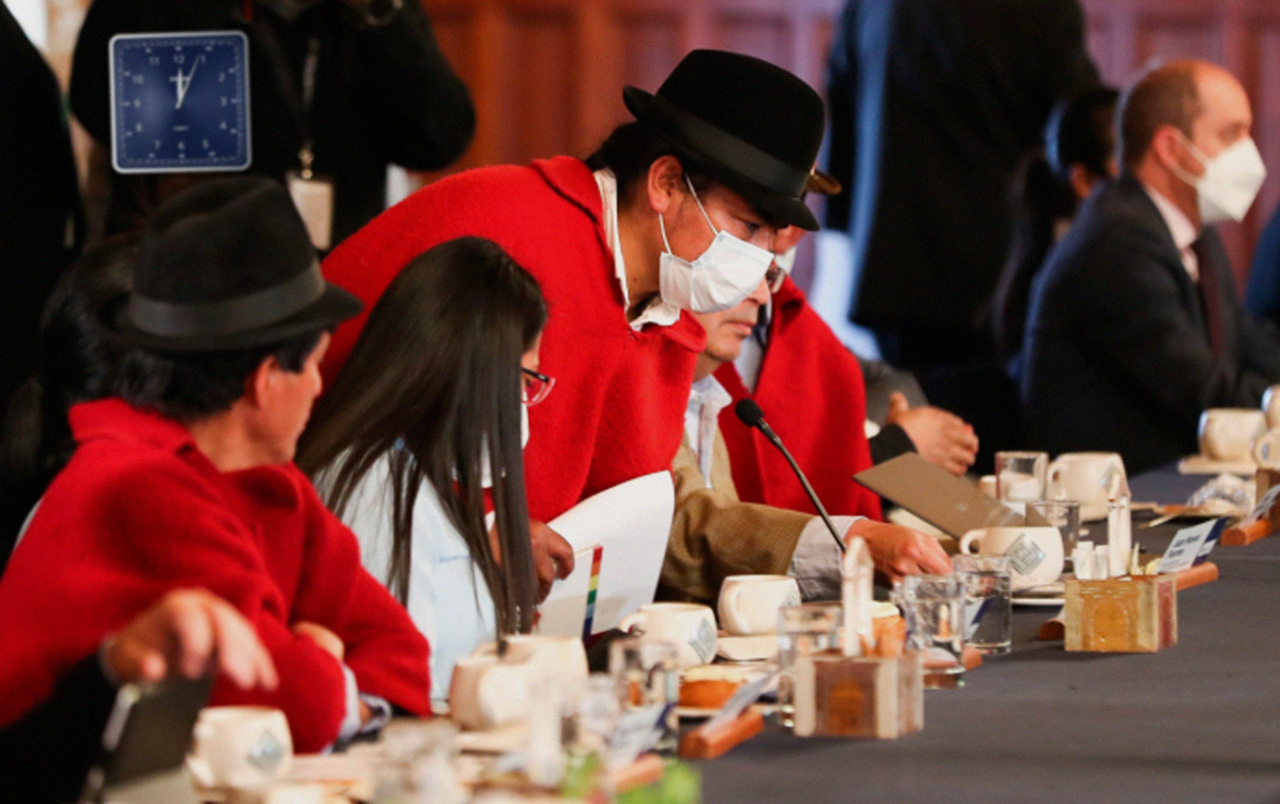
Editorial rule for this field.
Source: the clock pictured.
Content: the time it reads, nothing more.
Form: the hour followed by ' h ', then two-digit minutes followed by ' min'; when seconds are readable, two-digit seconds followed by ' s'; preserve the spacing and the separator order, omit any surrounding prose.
12 h 04 min
